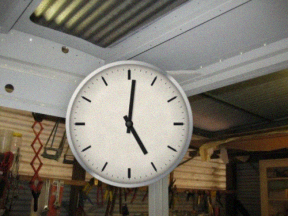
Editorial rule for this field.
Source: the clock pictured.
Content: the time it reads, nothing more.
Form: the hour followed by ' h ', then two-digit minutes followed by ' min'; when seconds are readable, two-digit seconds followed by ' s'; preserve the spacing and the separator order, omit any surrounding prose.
5 h 01 min
